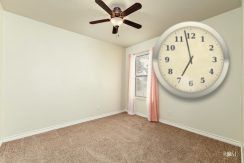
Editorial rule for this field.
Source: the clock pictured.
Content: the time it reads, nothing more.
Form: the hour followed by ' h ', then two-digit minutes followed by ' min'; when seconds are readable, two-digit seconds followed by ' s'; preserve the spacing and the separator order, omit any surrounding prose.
6 h 58 min
